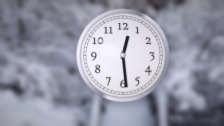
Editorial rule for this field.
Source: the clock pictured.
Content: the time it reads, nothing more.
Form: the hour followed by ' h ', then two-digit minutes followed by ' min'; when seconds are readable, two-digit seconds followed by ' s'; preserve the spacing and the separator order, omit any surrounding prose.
12 h 29 min
